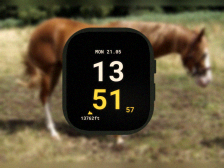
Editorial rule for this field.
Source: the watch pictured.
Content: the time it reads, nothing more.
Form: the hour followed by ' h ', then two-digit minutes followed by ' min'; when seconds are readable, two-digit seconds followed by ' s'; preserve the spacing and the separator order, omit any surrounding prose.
13 h 51 min 57 s
